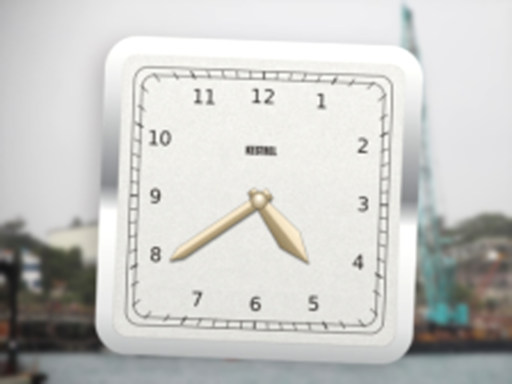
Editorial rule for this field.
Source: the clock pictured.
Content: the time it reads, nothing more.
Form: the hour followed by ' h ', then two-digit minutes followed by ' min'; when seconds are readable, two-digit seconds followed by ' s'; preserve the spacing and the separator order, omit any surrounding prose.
4 h 39 min
